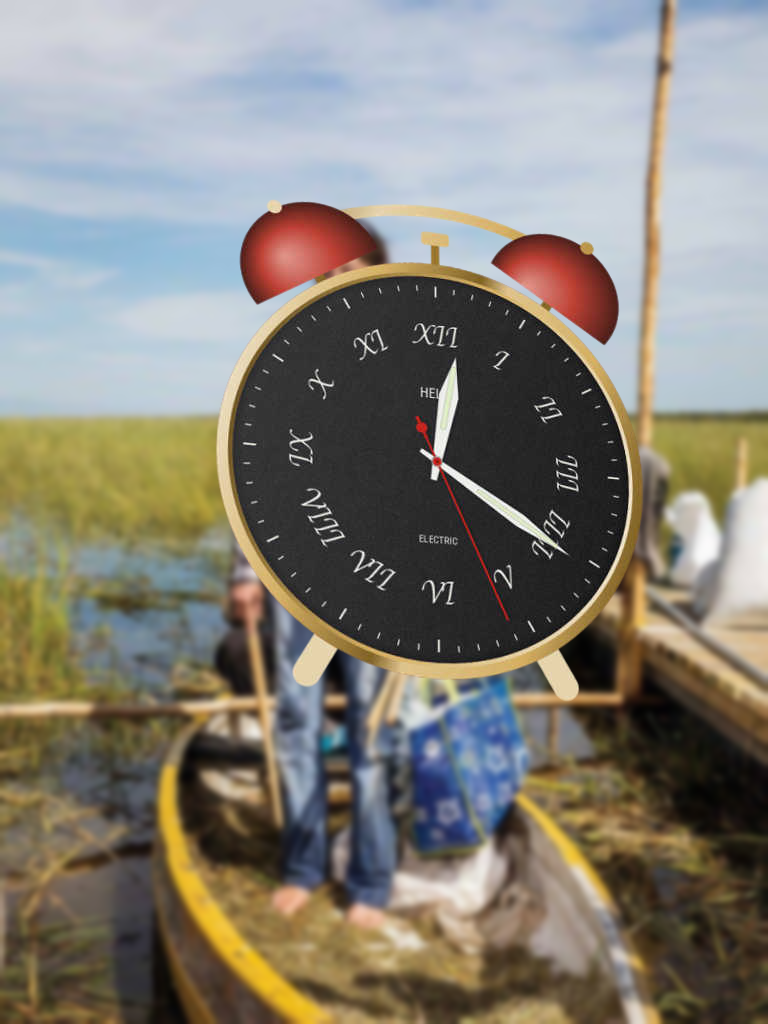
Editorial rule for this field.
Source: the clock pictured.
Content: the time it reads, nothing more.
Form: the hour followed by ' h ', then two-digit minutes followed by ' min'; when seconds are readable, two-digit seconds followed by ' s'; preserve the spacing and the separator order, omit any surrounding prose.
12 h 20 min 26 s
